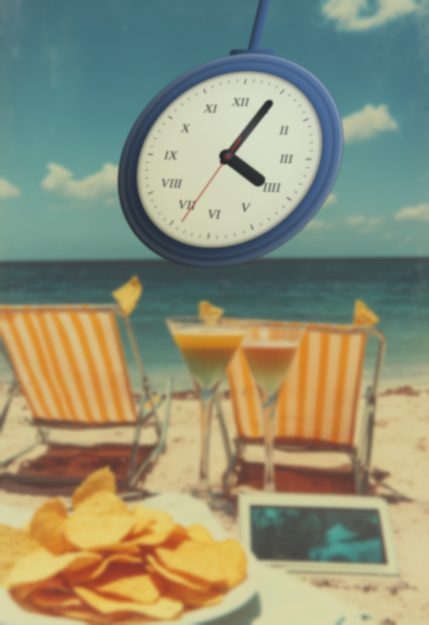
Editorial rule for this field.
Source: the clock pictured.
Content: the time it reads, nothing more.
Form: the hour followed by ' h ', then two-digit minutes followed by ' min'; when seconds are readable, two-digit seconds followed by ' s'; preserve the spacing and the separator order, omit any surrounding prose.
4 h 04 min 34 s
